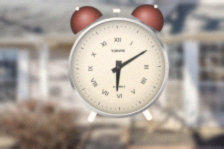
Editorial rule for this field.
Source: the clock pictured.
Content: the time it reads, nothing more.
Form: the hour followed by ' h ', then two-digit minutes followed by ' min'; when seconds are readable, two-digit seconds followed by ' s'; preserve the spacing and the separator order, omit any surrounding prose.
6 h 10 min
